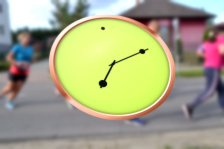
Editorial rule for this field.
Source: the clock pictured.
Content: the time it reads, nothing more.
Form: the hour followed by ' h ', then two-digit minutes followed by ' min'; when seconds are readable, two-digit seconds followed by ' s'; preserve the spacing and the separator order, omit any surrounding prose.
7 h 12 min
